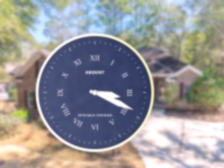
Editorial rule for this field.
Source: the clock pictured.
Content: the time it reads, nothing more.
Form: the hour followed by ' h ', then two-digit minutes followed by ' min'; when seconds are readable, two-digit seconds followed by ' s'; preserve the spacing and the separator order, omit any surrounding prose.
3 h 19 min
